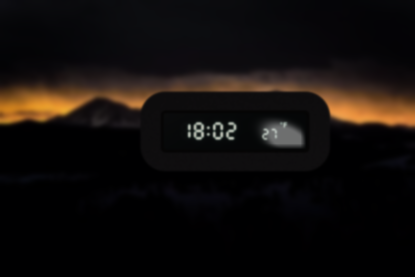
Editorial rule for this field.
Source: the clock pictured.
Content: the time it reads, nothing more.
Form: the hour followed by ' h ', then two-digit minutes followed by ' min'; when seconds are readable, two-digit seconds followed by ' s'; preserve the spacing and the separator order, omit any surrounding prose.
18 h 02 min
